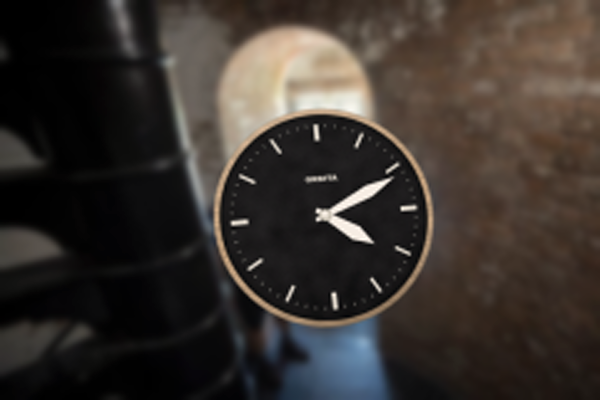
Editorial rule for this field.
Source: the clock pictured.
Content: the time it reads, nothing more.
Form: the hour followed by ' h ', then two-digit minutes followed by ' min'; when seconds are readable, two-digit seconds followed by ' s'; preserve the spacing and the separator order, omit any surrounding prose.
4 h 11 min
